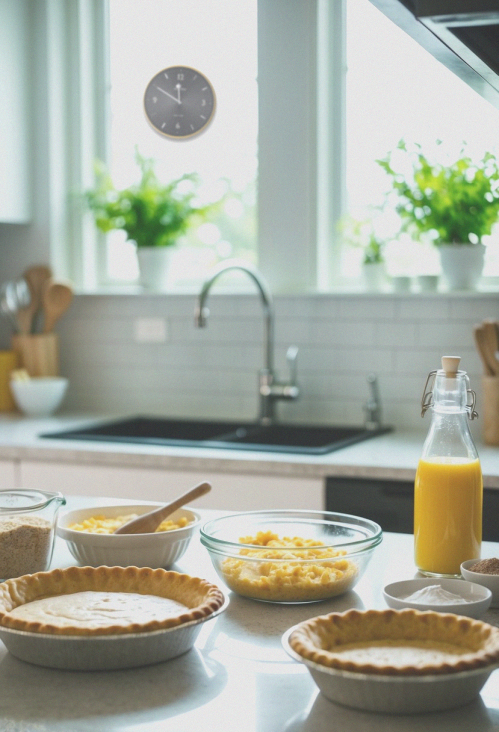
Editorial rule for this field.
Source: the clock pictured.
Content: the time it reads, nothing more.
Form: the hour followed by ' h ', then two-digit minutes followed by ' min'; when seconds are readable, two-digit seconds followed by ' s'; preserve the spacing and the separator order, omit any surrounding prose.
11 h 50 min
